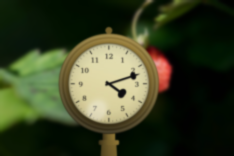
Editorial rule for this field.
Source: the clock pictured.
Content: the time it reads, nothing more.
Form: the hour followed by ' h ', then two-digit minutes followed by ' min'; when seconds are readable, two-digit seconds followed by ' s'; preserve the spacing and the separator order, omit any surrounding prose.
4 h 12 min
